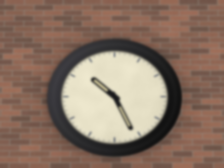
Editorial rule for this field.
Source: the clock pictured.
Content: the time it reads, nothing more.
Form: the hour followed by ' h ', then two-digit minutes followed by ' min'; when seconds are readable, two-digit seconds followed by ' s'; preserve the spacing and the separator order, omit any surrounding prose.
10 h 26 min
